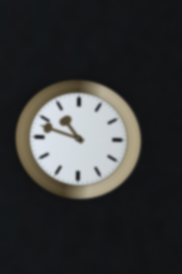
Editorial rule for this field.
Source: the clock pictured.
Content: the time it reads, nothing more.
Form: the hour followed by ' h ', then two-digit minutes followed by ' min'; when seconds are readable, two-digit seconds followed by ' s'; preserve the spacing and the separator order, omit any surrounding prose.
10 h 48 min
